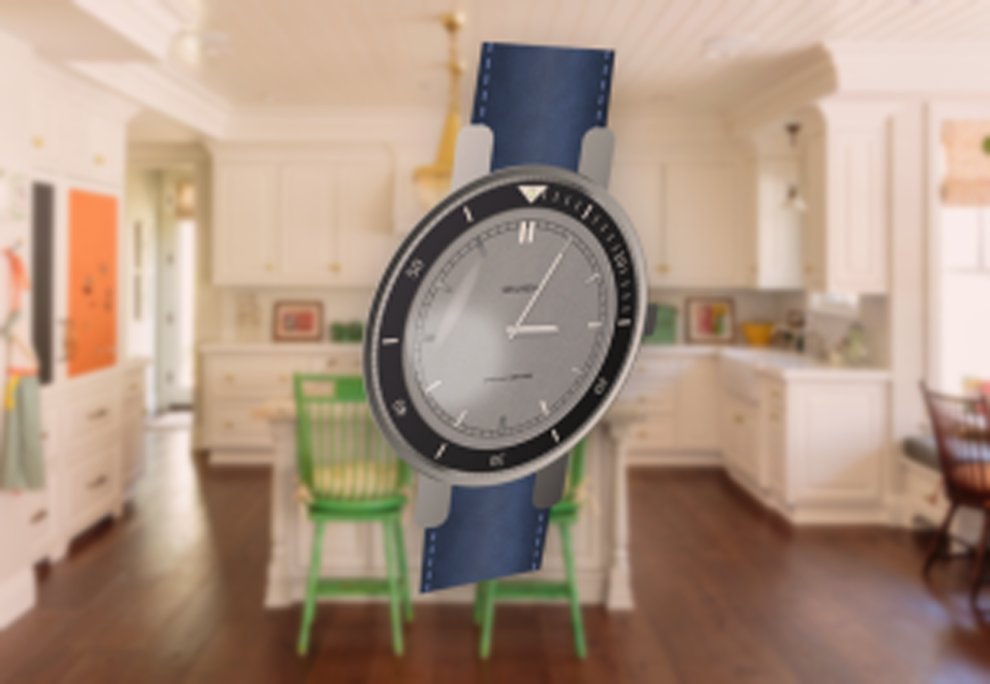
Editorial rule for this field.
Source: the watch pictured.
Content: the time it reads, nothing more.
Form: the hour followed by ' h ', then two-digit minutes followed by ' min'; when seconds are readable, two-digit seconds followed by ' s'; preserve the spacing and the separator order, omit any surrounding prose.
3 h 05 min
